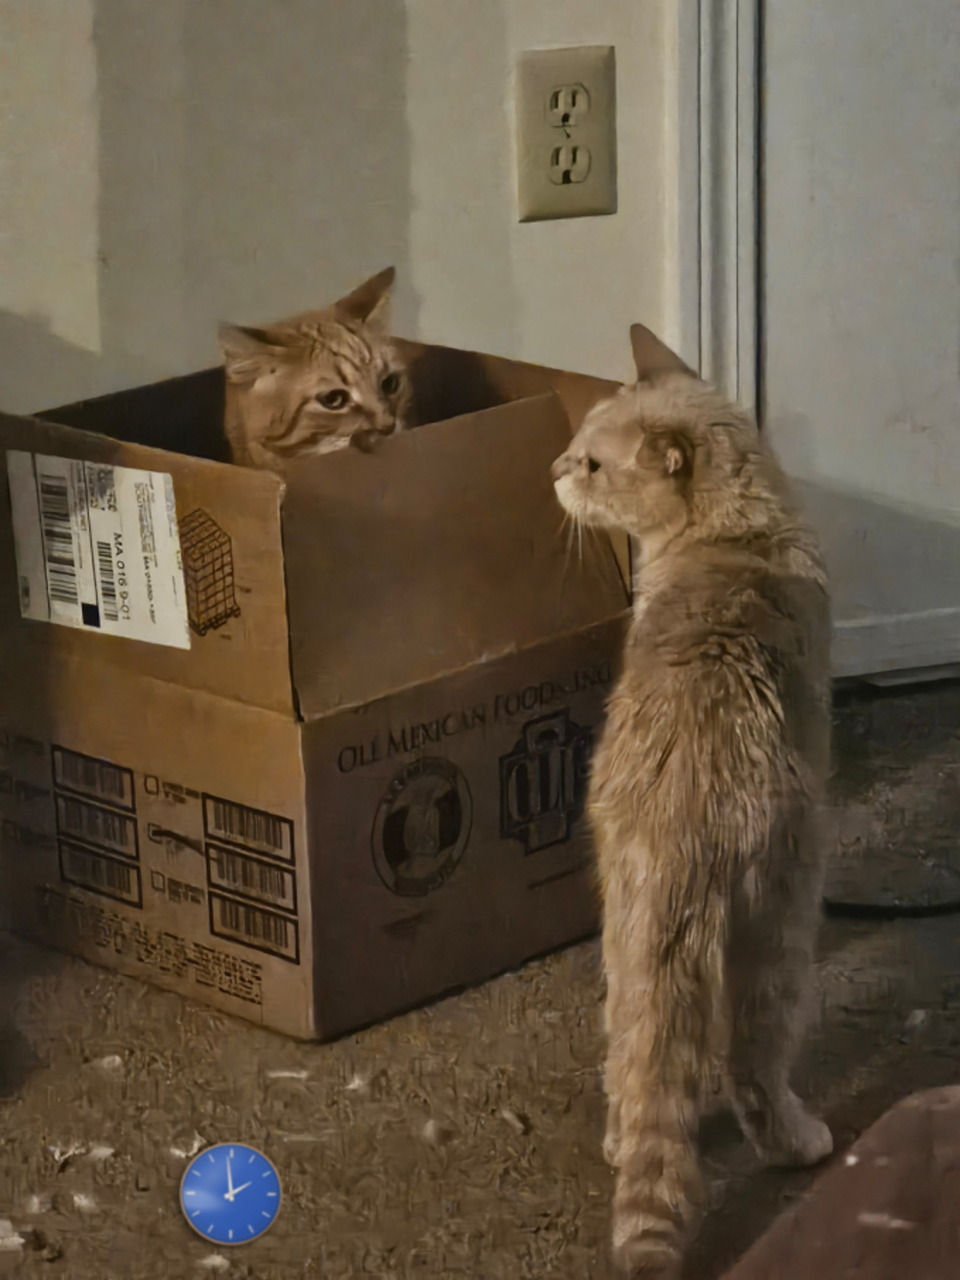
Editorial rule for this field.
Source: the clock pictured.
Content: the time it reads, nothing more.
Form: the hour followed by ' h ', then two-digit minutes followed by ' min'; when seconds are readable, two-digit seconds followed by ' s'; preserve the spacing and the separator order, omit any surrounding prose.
1 h 59 min
